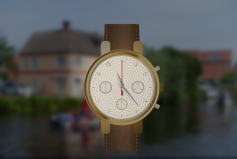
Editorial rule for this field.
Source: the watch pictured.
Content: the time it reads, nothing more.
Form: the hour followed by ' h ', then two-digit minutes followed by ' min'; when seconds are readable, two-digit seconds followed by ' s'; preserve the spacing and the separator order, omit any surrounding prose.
11 h 23 min
